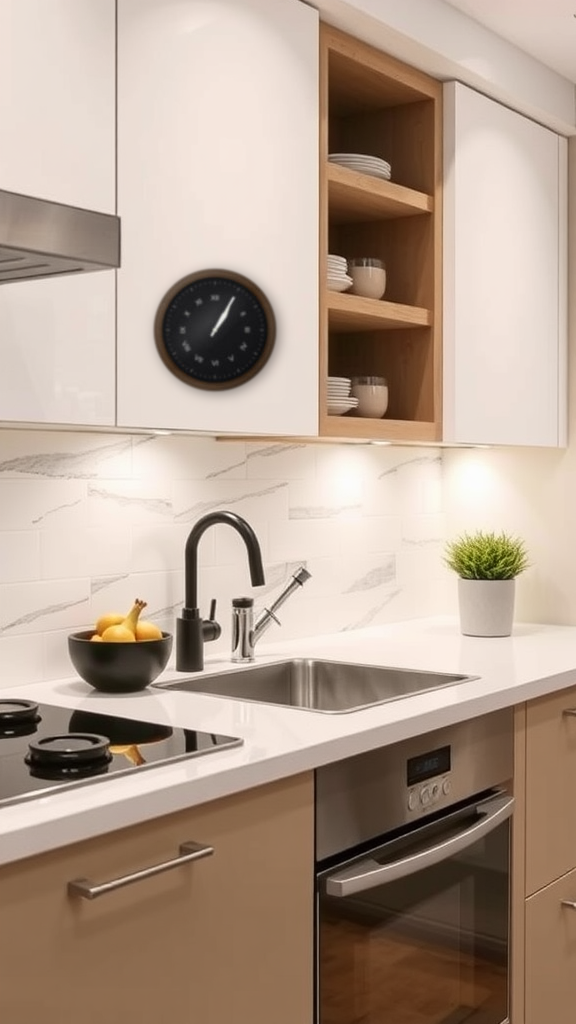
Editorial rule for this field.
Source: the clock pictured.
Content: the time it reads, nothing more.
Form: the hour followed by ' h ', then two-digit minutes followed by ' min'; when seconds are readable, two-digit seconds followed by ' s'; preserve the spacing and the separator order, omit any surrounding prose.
1 h 05 min
